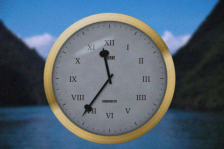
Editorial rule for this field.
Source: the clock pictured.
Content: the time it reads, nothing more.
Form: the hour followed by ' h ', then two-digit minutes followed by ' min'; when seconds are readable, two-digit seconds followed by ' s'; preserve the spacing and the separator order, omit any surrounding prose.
11 h 36 min
